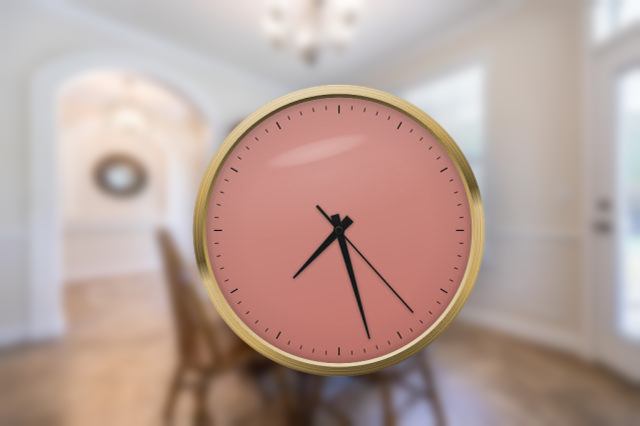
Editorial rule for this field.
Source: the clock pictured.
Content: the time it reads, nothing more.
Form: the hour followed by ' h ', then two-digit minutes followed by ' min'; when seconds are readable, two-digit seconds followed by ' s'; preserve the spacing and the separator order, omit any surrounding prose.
7 h 27 min 23 s
